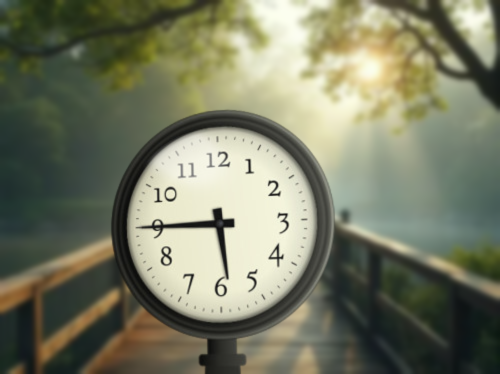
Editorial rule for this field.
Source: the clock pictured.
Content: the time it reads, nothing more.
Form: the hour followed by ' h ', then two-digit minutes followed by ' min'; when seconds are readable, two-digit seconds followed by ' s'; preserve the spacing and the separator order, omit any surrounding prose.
5 h 45 min
